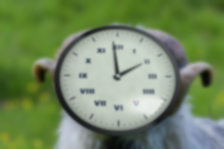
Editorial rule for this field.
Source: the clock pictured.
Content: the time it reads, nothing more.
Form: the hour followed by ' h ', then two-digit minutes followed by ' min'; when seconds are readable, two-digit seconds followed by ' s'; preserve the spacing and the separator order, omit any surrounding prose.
1 h 59 min
